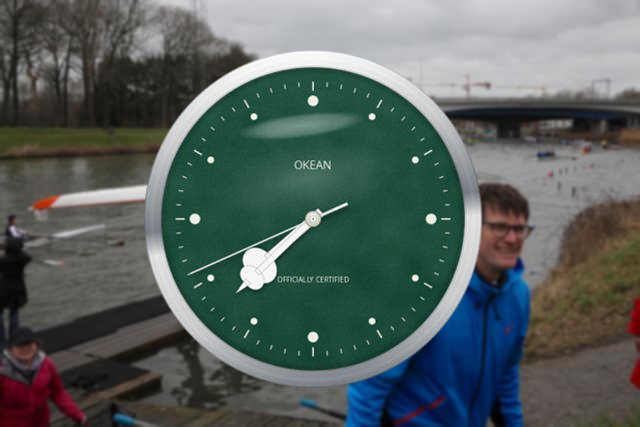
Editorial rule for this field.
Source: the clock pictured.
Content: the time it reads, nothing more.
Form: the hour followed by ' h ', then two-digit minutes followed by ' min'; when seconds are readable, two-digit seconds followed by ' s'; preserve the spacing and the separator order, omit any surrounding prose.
7 h 37 min 41 s
